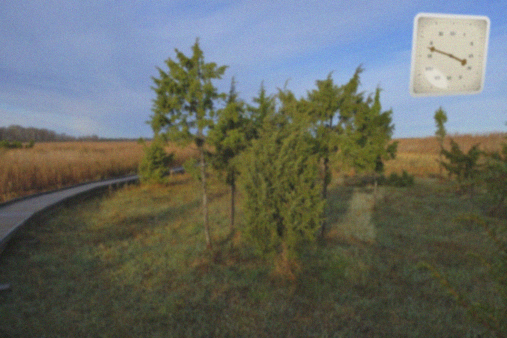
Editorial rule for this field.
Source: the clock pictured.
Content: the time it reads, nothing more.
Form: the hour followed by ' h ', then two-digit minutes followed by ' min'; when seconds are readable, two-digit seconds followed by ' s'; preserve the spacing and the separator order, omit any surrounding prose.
3 h 48 min
